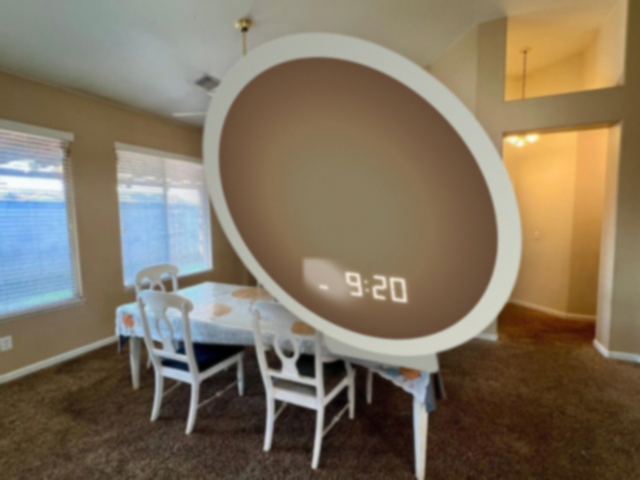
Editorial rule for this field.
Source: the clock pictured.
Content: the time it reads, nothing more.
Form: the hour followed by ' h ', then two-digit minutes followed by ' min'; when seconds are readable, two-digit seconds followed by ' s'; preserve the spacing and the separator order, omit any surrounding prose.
9 h 20 min
